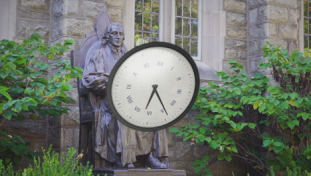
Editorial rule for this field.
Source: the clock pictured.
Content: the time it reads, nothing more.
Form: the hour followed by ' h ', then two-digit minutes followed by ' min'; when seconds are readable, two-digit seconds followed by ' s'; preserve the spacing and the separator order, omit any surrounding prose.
6 h 24 min
